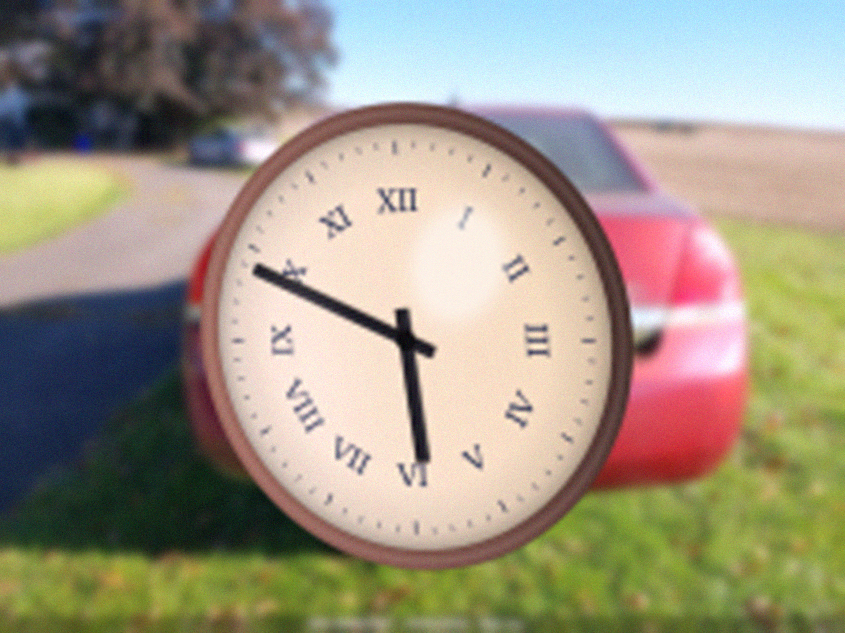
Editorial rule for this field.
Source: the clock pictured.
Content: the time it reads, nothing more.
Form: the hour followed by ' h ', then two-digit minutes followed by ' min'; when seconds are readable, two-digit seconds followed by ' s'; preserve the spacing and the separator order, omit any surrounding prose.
5 h 49 min
